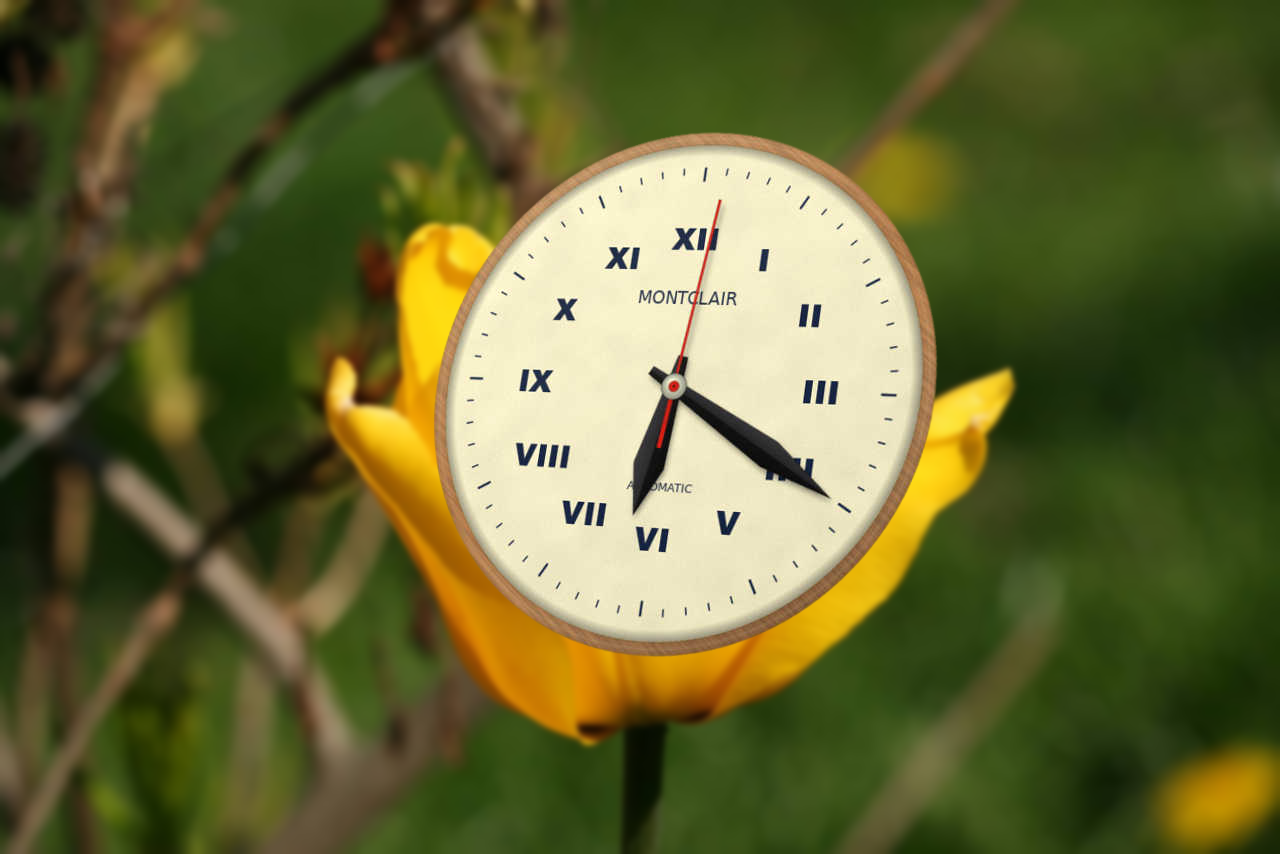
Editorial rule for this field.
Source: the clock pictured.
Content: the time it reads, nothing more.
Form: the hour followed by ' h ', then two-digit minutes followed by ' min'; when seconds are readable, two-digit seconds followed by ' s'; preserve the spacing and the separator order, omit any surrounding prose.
6 h 20 min 01 s
